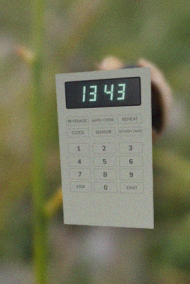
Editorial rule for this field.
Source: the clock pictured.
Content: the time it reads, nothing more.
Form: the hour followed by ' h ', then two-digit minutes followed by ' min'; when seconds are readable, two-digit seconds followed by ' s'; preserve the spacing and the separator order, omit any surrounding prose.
13 h 43 min
